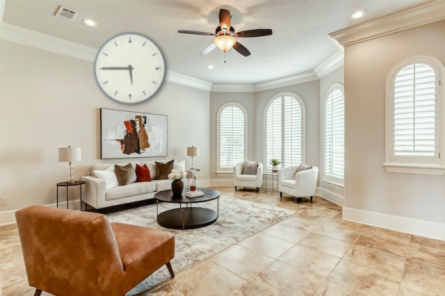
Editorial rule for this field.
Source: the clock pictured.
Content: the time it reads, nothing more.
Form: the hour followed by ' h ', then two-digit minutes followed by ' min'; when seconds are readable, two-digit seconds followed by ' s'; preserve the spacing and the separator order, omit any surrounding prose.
5 h 45 min
